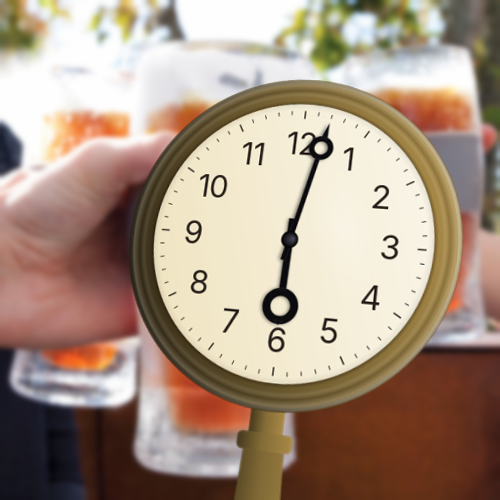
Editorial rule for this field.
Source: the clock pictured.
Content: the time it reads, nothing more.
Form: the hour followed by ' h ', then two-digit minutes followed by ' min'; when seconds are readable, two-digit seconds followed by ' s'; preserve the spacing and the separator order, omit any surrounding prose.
6 h 02 min
